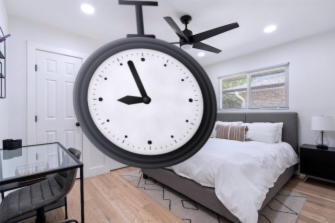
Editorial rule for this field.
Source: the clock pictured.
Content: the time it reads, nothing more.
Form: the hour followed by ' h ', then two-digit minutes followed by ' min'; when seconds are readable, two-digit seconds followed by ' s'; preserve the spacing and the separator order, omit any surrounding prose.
8 h 57 min
